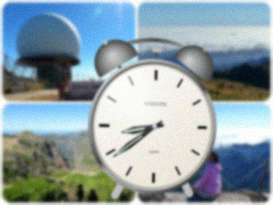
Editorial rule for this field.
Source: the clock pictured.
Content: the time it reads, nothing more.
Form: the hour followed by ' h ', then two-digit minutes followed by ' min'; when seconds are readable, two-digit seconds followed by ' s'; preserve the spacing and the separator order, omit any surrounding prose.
8 h 39 min
